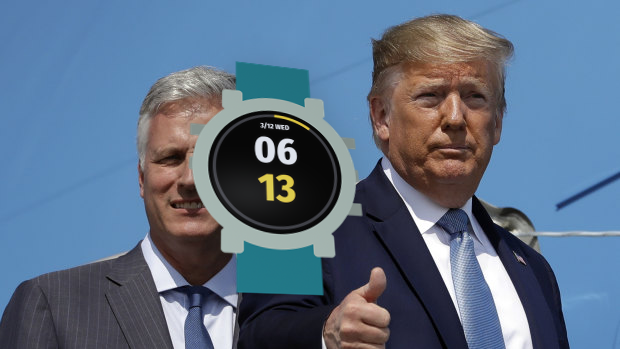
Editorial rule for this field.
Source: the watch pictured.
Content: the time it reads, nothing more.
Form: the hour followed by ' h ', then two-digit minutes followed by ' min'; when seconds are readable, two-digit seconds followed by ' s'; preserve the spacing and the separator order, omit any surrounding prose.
6 h 13 min
